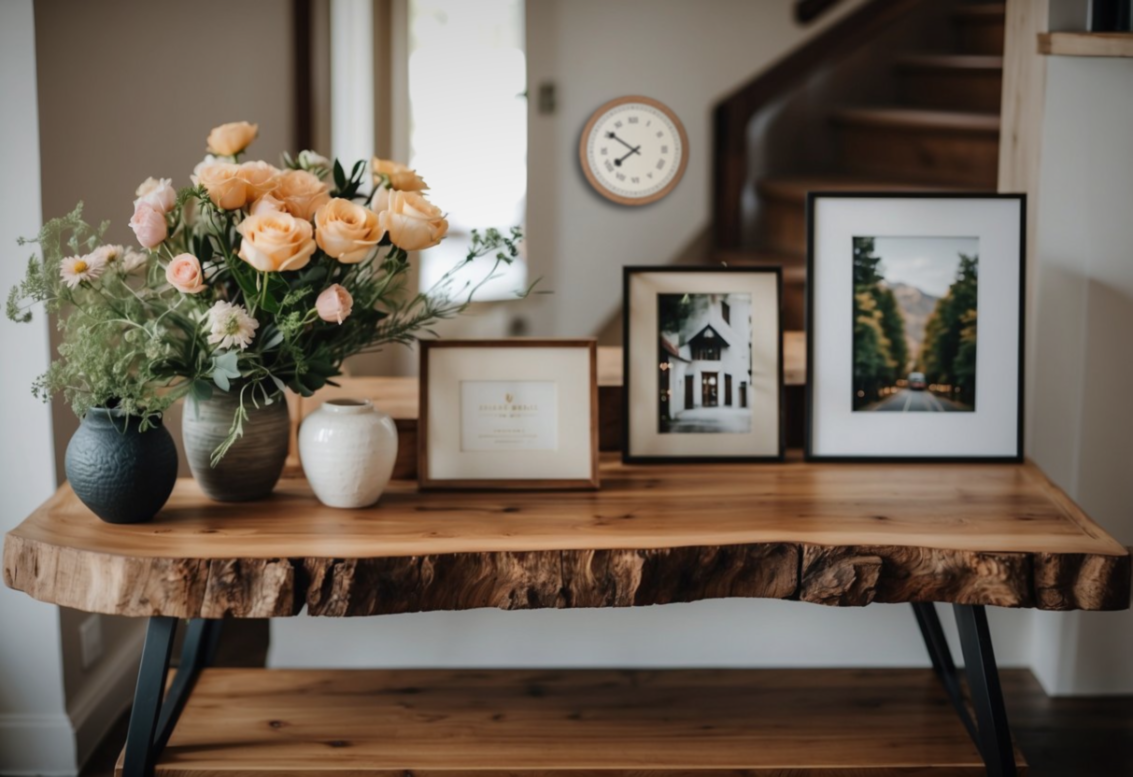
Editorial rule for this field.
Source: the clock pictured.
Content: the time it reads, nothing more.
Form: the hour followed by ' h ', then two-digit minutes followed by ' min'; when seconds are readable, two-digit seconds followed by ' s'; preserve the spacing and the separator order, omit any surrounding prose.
7 h 51 min
